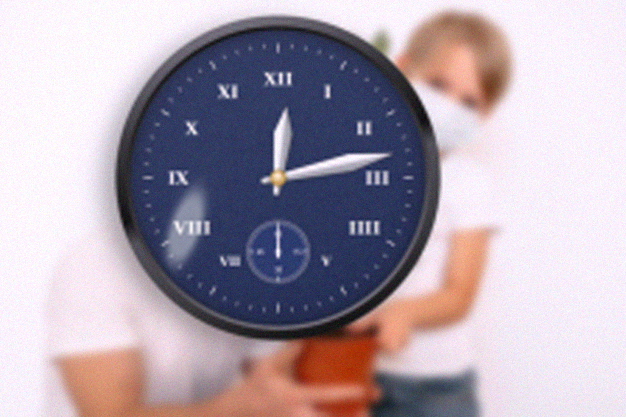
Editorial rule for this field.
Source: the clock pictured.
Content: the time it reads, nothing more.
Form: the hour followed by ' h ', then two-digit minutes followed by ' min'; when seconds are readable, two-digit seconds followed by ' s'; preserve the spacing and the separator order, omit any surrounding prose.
12 h 13 min
